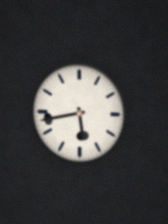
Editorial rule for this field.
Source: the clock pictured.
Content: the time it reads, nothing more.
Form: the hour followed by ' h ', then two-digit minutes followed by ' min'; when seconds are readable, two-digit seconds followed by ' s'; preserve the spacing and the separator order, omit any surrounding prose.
5 h 43 min
